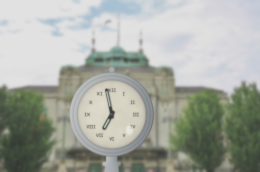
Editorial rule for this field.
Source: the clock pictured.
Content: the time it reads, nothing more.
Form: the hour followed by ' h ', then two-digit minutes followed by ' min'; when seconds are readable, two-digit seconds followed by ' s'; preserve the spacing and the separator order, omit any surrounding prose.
6 h 58 min
